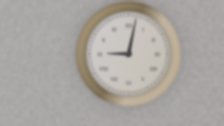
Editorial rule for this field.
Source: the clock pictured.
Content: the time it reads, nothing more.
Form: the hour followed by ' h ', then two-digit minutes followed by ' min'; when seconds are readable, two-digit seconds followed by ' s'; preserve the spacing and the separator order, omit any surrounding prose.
9 h 02 min
